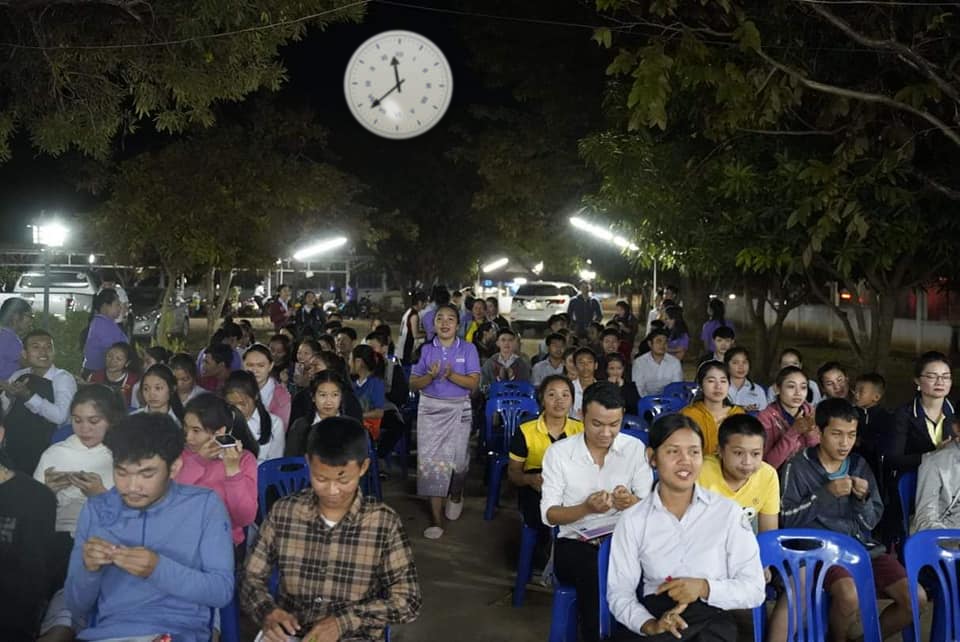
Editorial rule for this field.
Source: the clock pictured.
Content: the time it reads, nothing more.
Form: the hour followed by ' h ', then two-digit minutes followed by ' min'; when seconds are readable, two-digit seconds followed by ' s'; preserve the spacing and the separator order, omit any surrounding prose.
11 h 38 min
